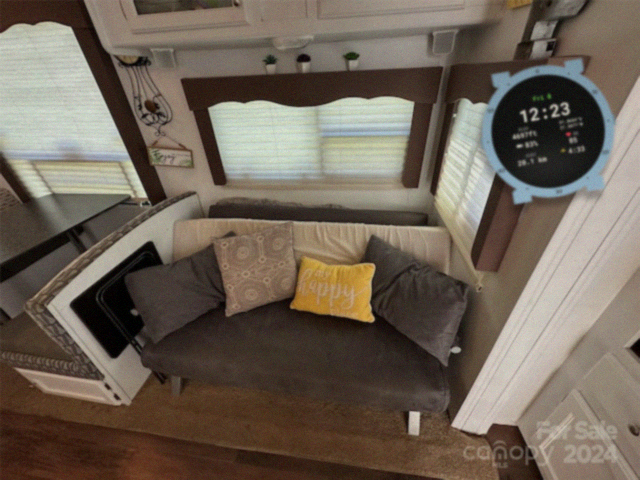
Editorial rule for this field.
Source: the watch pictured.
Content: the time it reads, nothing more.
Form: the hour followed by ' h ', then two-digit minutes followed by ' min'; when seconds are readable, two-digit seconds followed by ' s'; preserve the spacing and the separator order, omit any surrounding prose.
12 h 23 min
